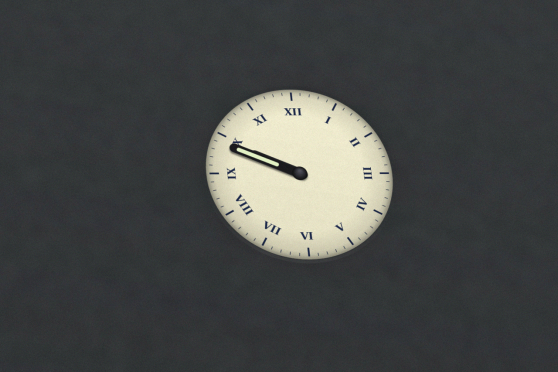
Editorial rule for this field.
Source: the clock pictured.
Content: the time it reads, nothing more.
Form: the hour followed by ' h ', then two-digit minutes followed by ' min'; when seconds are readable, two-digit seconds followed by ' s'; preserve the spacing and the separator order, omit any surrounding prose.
9 h 49 min
